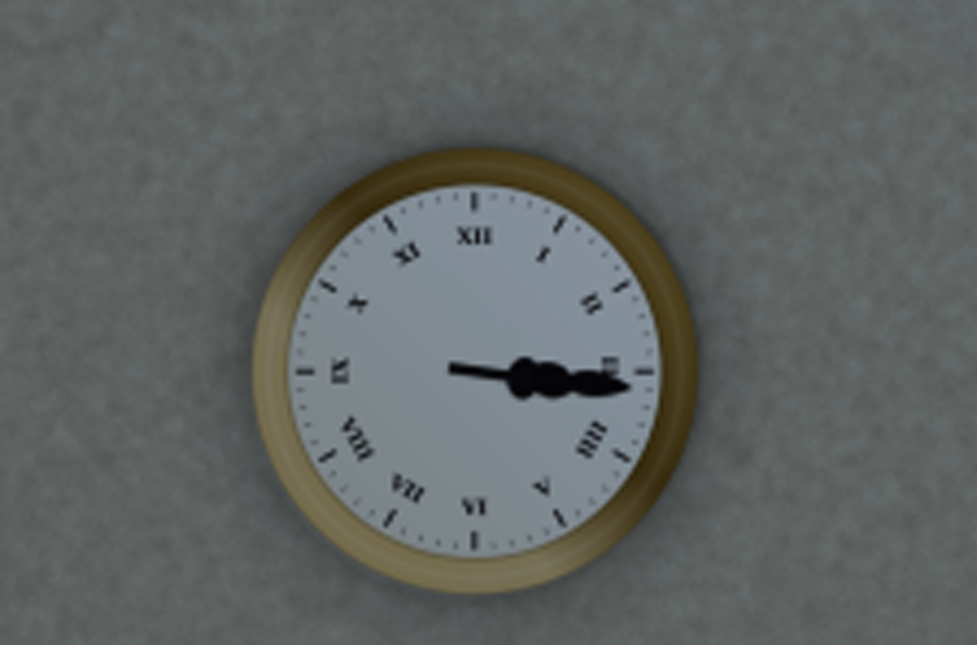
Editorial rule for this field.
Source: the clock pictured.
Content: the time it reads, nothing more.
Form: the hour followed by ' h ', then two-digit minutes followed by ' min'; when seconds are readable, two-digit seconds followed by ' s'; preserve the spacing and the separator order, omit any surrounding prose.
3 h 16 min
